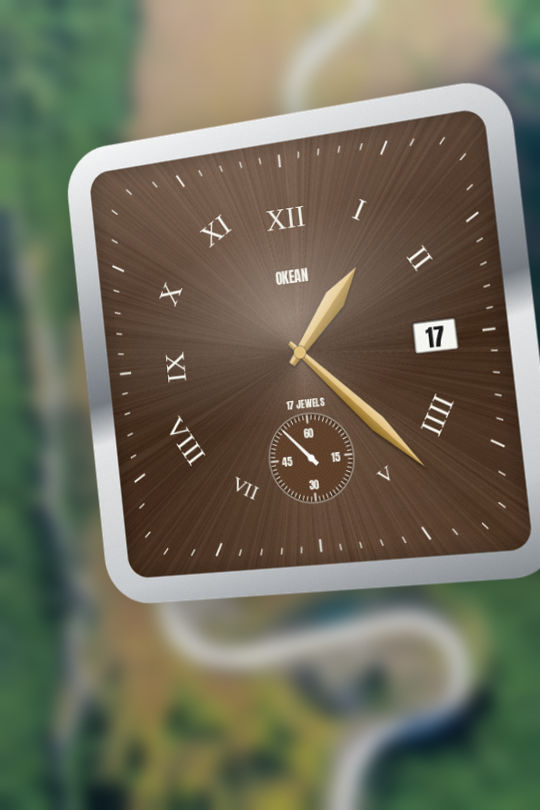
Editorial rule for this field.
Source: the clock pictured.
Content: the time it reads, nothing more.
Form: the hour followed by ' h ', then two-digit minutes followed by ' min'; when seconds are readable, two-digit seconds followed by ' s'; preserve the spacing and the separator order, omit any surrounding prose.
1 h 22 min 53 s
